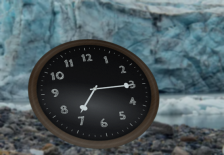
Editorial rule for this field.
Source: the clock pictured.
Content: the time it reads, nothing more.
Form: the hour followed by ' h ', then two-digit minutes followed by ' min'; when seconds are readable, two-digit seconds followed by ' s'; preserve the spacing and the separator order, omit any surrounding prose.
7 h 15 min
